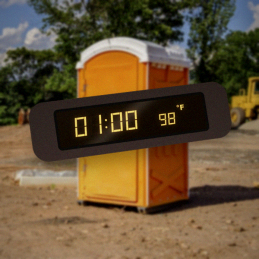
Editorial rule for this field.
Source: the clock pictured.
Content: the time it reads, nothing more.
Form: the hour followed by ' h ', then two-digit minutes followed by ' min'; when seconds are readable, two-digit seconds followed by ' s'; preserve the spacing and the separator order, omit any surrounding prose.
1 h 00 min
